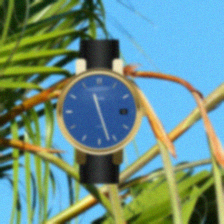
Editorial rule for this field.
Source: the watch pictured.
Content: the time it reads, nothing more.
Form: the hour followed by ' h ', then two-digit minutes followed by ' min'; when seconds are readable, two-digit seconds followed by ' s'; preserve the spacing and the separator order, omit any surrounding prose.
11 h 27 min
